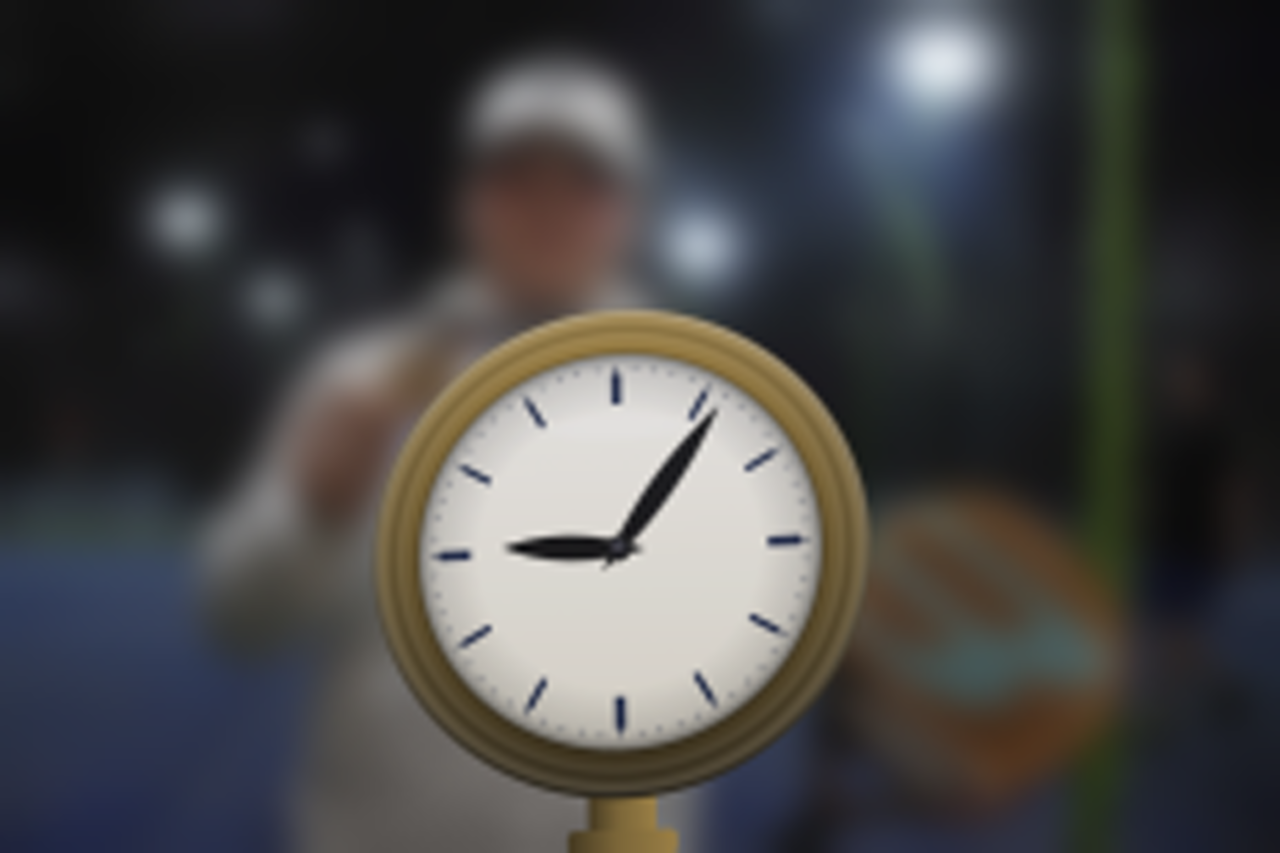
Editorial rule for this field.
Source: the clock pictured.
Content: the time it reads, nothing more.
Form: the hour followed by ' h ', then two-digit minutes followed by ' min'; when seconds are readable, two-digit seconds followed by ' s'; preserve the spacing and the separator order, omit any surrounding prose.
9 h 06 min
